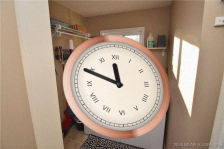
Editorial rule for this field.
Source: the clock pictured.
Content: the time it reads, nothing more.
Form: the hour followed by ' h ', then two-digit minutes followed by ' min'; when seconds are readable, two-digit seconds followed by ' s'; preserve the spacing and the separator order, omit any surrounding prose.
11 h 49 min
